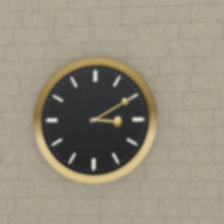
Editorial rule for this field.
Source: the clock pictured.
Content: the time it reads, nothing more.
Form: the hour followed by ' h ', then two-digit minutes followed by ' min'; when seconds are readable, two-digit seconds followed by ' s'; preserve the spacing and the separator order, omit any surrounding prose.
3 h 10 min
